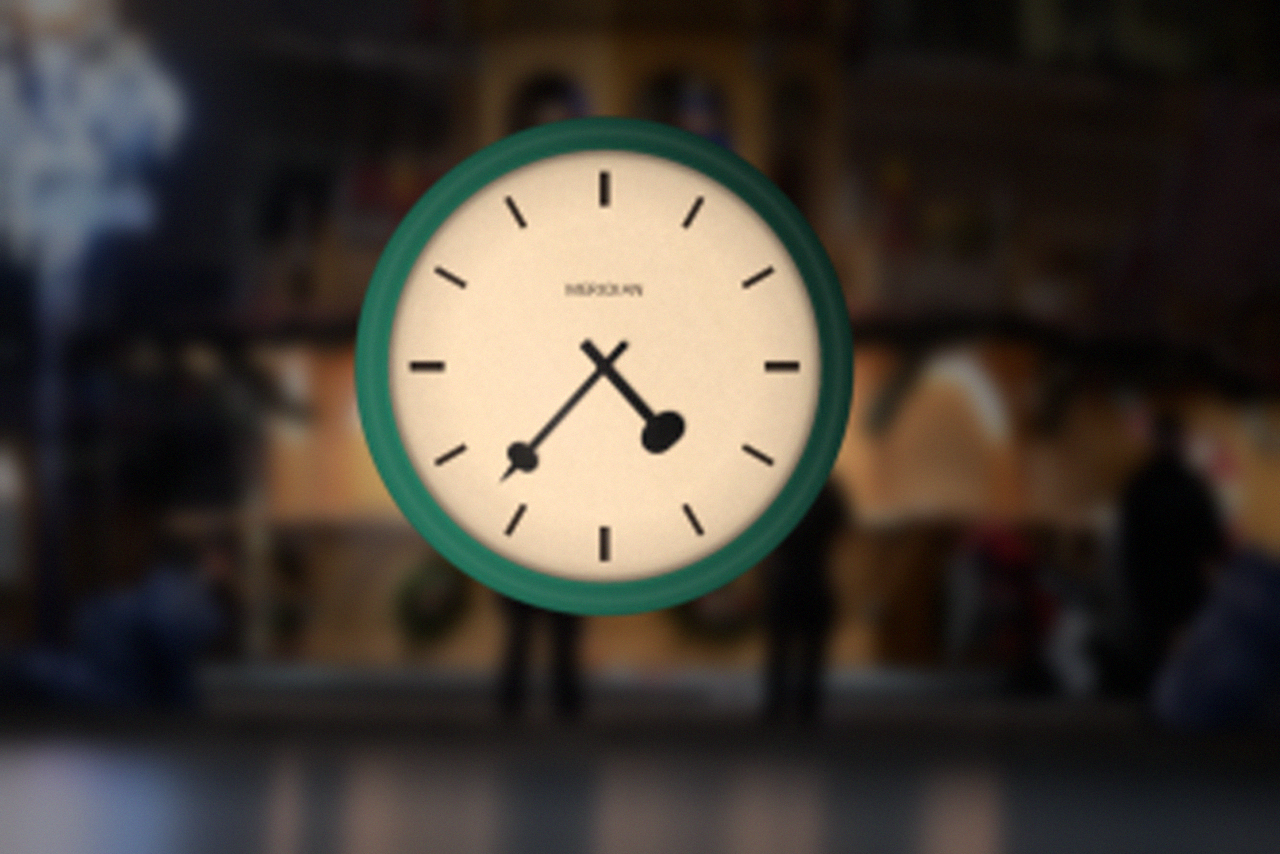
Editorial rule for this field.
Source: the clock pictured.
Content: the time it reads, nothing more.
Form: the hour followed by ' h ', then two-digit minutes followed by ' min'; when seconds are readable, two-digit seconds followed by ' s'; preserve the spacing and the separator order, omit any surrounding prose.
4 h 37 min
